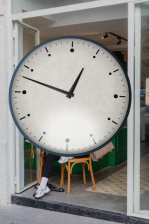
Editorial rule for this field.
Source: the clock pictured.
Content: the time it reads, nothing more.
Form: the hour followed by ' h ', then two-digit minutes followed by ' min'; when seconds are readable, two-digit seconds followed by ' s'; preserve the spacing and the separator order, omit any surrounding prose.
12 h 48 min
